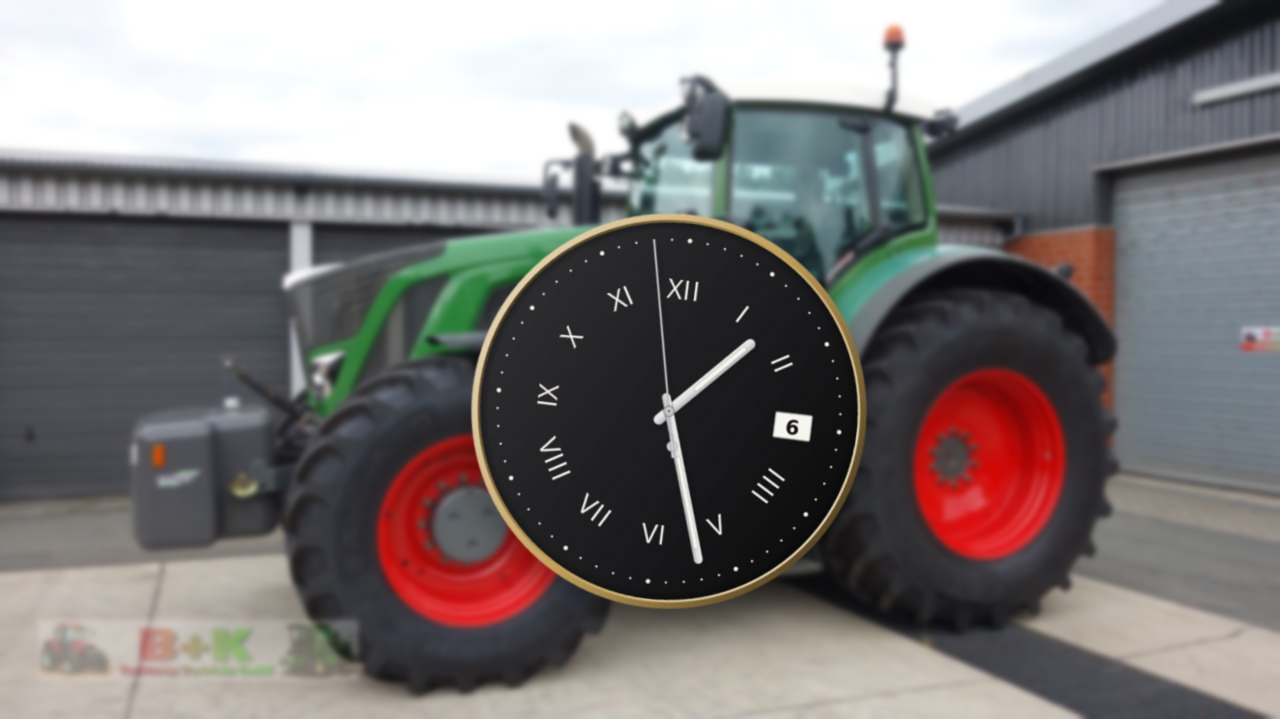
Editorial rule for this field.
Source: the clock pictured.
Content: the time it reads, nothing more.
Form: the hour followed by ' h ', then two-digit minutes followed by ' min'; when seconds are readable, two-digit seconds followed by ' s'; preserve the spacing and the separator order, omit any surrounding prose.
1 h 26 min 58 s
